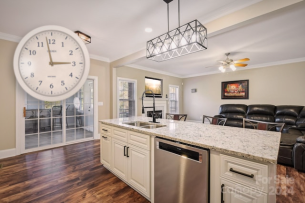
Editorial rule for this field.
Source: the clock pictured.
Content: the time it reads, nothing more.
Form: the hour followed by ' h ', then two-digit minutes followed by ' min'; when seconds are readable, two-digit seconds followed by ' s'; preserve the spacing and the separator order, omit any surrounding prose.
2 h 58 min
